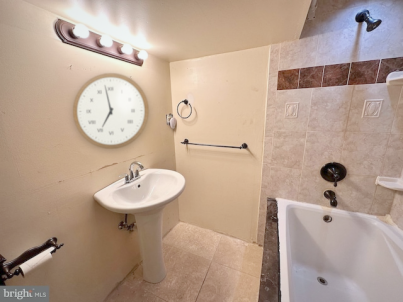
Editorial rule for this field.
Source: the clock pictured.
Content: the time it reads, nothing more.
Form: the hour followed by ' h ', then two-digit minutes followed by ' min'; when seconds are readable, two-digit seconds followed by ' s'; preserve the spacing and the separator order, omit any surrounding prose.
6 h 58 min
